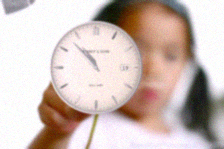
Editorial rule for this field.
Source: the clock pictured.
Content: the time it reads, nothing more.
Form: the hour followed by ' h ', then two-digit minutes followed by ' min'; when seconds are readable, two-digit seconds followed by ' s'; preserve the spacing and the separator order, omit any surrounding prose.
10 h 53 min
